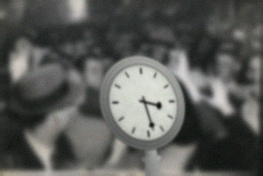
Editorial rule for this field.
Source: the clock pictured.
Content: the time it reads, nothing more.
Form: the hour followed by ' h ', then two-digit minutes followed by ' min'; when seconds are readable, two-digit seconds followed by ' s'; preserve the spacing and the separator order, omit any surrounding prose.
3 h 28 min
